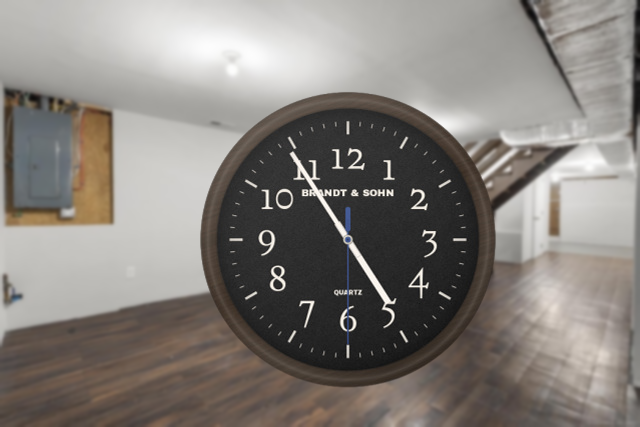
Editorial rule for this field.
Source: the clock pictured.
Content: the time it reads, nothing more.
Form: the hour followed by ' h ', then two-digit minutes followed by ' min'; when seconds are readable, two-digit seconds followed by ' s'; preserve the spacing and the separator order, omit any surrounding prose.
4 h 54 min 30 s
